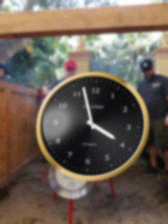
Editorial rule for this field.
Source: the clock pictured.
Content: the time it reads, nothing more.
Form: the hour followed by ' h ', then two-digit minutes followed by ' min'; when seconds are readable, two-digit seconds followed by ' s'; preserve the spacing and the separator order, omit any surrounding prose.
3 h 57 min
